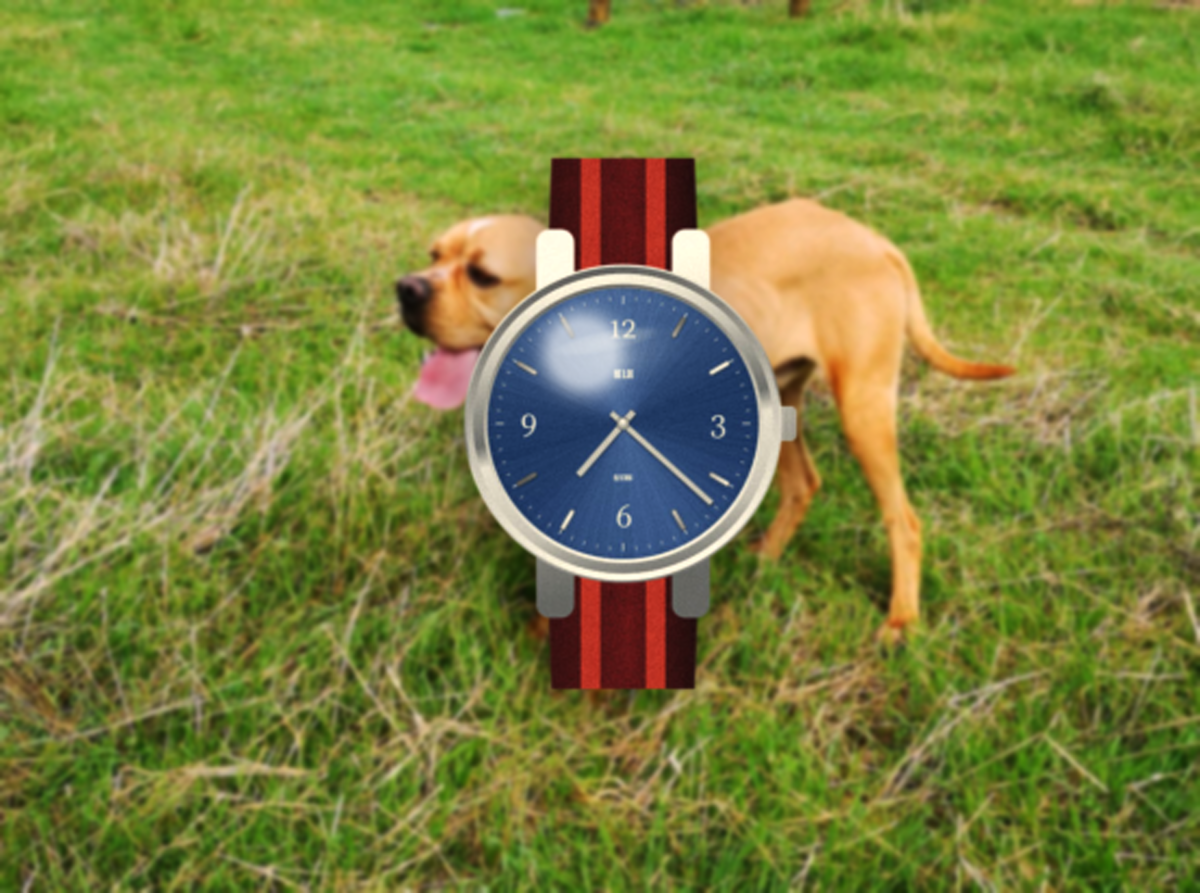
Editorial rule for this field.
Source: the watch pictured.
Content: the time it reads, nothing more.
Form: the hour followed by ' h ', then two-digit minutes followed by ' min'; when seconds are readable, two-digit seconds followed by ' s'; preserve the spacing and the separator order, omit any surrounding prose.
7 h 22 min
